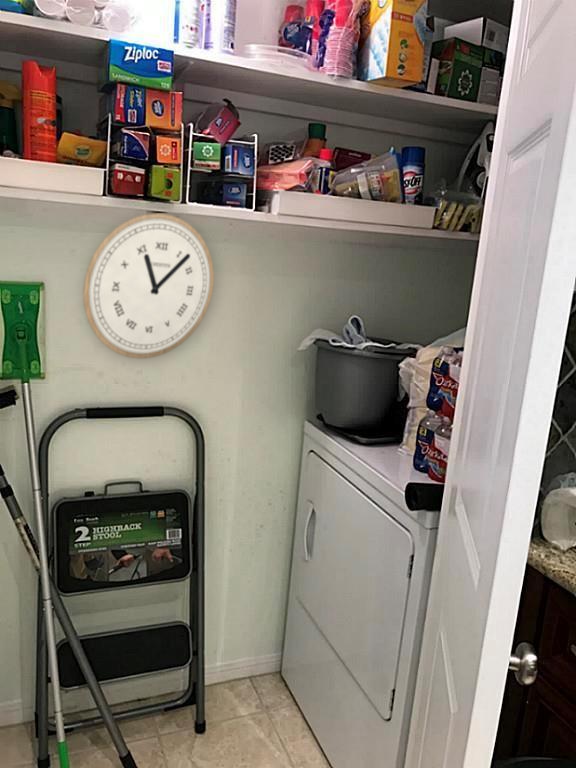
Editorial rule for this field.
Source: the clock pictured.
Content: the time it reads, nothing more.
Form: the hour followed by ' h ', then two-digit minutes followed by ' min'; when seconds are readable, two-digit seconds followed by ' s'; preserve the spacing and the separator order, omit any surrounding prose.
11 h 07 min
